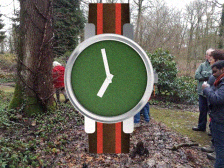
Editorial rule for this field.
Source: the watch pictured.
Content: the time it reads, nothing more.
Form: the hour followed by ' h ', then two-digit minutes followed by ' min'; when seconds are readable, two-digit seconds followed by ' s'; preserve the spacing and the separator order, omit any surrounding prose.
6 h 58 min
